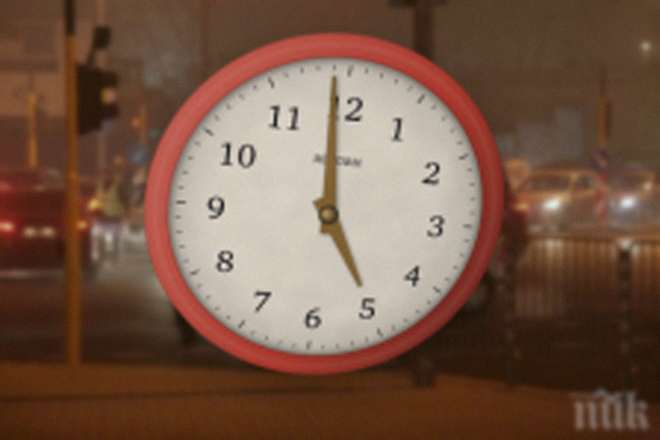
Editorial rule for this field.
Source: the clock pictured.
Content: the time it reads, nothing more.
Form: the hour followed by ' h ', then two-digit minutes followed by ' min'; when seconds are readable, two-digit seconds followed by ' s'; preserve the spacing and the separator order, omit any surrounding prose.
4 h 59 min
